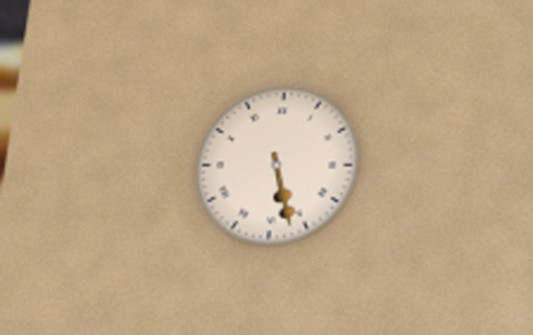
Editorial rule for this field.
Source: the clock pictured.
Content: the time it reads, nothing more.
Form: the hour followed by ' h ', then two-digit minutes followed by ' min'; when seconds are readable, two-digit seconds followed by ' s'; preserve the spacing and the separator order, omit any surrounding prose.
5 h 27 min
